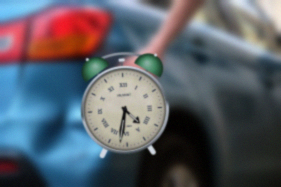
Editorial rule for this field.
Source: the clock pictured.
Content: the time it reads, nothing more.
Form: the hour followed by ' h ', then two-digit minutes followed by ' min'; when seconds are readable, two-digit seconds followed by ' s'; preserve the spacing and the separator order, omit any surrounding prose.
4 h 32 min
